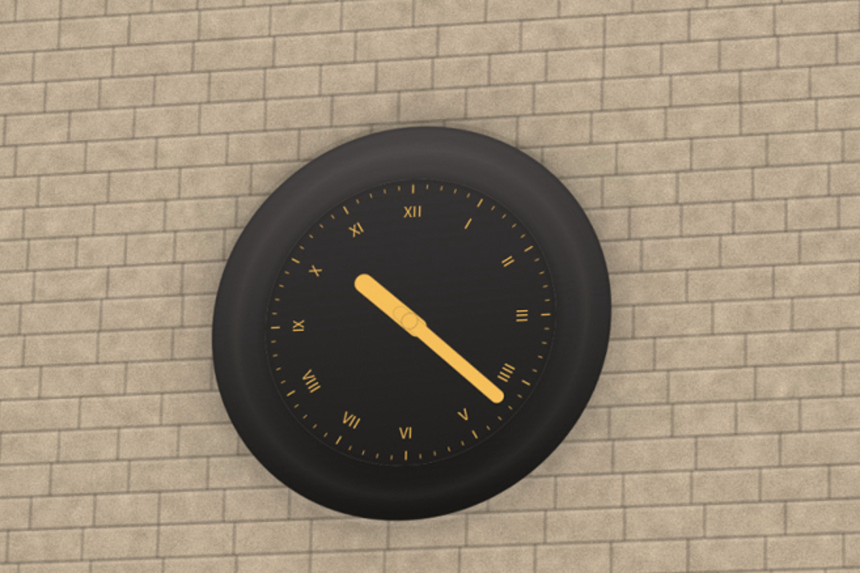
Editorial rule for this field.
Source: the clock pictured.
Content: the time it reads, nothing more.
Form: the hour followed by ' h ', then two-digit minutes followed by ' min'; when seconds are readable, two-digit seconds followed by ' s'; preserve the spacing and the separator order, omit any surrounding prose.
10 h 22 min
